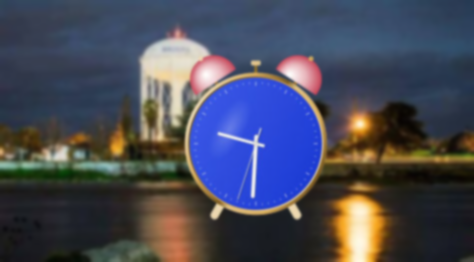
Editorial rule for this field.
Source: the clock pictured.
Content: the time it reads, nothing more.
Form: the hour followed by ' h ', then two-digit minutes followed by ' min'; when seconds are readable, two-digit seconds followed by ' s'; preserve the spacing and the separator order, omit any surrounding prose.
9 h 30 min 33 s
